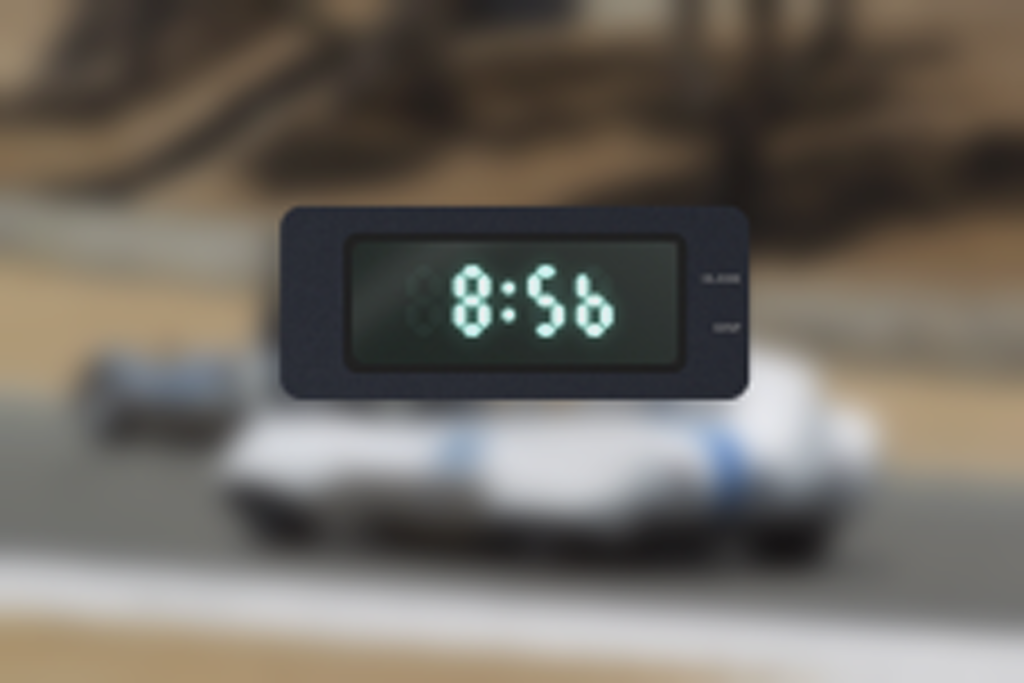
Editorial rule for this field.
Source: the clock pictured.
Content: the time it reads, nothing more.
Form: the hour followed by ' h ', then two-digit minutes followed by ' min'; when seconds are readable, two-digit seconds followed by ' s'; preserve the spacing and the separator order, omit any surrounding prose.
8 h 56 min
